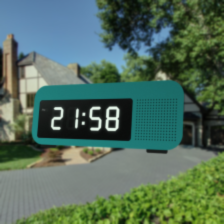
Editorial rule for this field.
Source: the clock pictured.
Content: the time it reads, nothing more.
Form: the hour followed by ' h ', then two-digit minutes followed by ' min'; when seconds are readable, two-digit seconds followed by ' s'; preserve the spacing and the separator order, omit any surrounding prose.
21 h 58 min
